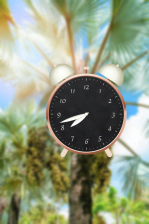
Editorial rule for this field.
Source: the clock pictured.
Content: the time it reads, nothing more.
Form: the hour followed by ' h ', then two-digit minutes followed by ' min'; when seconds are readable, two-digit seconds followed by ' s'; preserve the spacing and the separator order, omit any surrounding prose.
7 h 42 min
